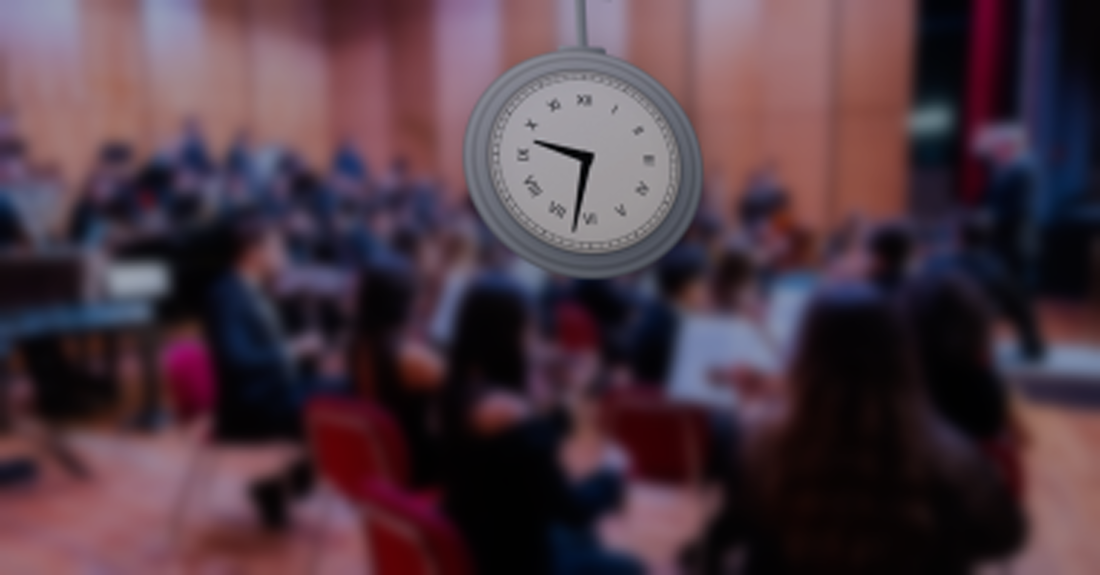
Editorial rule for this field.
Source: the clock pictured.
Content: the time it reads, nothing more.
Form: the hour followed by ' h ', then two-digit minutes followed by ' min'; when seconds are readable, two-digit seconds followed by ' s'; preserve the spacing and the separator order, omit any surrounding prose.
9 h 32 min
